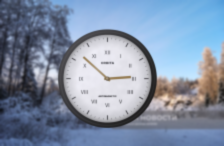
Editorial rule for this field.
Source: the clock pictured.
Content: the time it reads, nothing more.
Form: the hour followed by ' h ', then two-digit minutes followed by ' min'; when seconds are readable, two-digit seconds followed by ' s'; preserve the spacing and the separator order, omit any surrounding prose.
2 h 52 min
